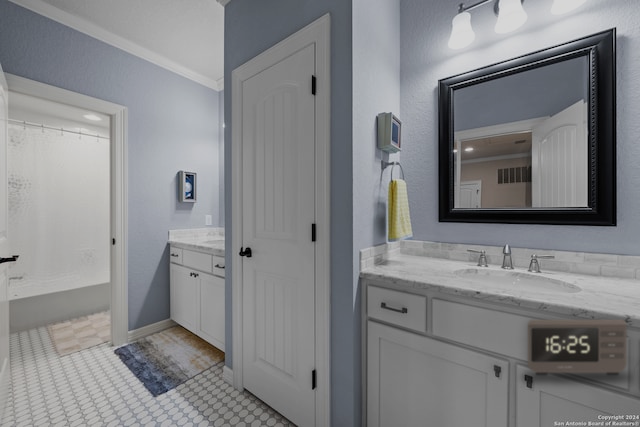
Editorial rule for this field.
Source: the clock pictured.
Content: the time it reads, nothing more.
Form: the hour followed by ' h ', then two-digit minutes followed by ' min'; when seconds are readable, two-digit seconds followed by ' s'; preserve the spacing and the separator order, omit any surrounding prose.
16 h 25 min
